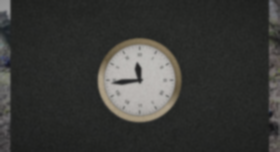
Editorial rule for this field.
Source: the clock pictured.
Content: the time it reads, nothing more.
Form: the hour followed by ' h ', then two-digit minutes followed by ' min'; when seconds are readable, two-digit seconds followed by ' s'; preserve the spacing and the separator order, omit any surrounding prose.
11 h 44 min
